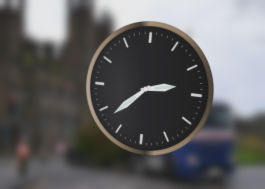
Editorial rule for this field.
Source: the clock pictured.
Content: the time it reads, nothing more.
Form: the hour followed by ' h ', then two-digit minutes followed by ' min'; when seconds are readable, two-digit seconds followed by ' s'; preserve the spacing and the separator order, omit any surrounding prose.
2 h 38 min
